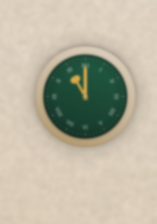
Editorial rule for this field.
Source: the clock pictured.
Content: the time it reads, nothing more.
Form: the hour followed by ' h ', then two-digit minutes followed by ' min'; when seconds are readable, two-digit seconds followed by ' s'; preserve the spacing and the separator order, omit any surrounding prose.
11 h 00 min
